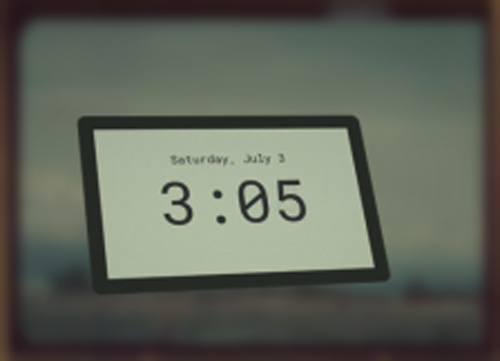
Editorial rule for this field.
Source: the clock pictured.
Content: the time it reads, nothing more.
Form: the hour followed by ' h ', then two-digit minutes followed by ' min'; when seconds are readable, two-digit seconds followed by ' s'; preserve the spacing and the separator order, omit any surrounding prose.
3 h 05 min
